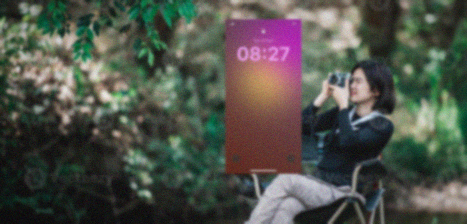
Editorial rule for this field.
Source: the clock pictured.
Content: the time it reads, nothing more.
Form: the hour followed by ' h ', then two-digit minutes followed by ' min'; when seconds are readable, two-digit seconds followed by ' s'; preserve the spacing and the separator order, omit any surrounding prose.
8 h 27 min
